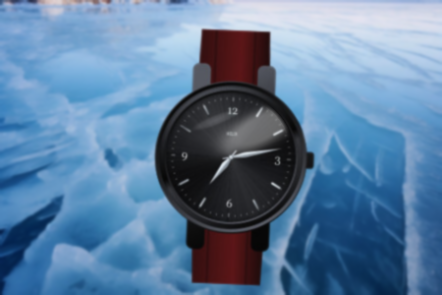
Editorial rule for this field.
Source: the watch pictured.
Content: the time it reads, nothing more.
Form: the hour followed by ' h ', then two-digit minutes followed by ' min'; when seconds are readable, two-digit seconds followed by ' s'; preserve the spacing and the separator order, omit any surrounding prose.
7 h 13 min
